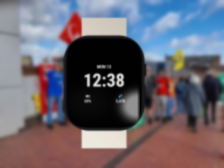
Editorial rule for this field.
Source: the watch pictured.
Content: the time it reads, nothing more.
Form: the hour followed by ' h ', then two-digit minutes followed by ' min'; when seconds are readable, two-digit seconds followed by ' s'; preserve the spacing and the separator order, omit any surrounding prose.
12 h 38 min
